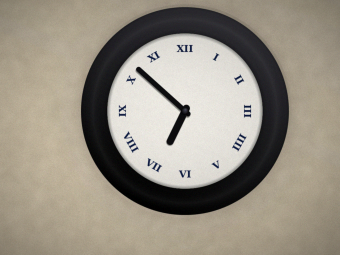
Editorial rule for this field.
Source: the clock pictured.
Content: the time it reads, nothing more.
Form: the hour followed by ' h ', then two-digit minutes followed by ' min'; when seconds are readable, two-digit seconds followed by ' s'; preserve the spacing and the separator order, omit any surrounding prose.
6 h 52 min
